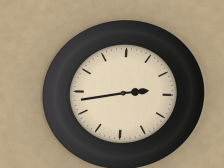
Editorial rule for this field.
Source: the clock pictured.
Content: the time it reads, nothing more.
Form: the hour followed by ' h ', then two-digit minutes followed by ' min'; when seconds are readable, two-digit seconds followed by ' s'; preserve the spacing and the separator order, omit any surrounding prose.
2 h 43 min
